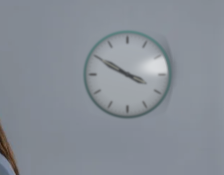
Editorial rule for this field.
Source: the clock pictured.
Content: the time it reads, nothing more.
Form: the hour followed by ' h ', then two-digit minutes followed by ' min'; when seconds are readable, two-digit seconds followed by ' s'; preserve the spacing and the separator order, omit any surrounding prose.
3 h 50 min
